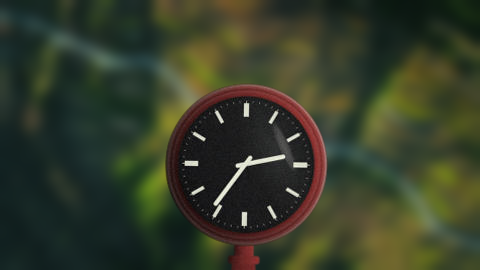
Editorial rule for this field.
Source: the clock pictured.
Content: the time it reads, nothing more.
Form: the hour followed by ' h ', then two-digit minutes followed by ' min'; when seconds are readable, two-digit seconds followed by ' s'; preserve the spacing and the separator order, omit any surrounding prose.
2 h 36 min
